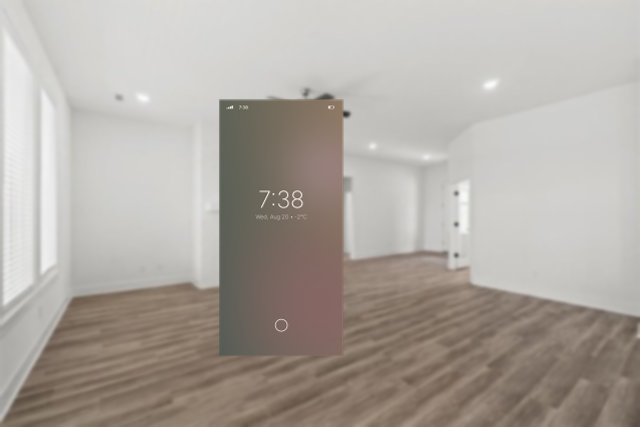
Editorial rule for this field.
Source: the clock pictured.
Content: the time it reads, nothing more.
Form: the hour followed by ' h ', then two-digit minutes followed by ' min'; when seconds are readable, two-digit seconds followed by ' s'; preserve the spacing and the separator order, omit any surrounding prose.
7 h 38 min
